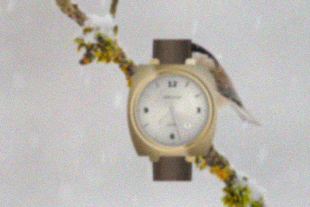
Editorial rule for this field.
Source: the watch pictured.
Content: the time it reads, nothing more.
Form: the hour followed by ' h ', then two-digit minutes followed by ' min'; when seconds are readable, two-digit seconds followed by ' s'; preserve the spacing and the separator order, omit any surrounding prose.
7 h 27 min
